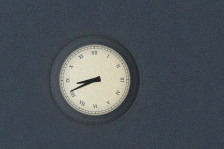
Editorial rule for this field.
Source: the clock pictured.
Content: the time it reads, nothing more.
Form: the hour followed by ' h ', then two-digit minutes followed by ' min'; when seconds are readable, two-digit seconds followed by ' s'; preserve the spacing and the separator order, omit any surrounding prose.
8 h 41 min
